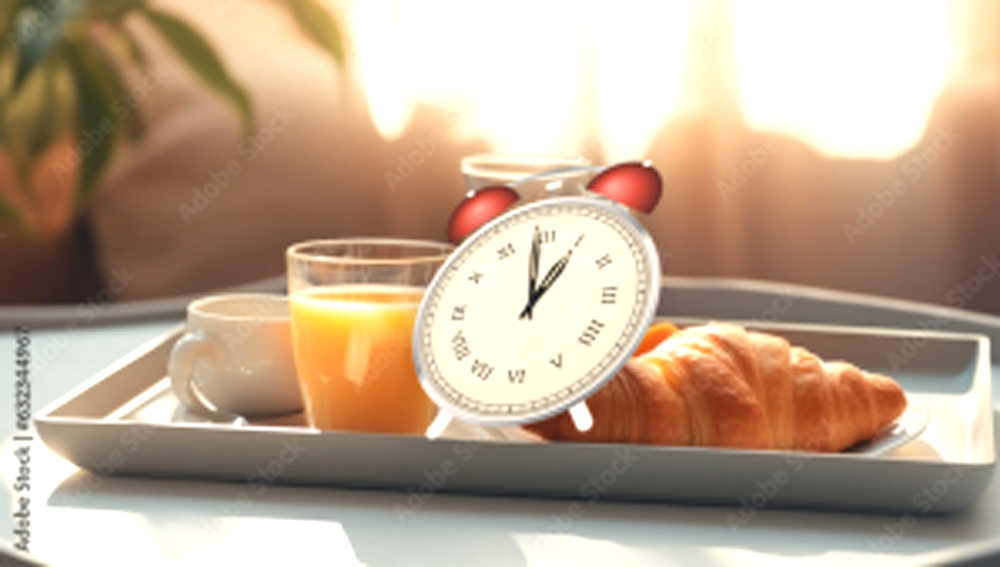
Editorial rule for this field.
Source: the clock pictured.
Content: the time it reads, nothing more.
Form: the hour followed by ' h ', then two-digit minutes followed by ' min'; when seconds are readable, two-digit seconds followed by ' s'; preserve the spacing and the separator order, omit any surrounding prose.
12 h 59 min
